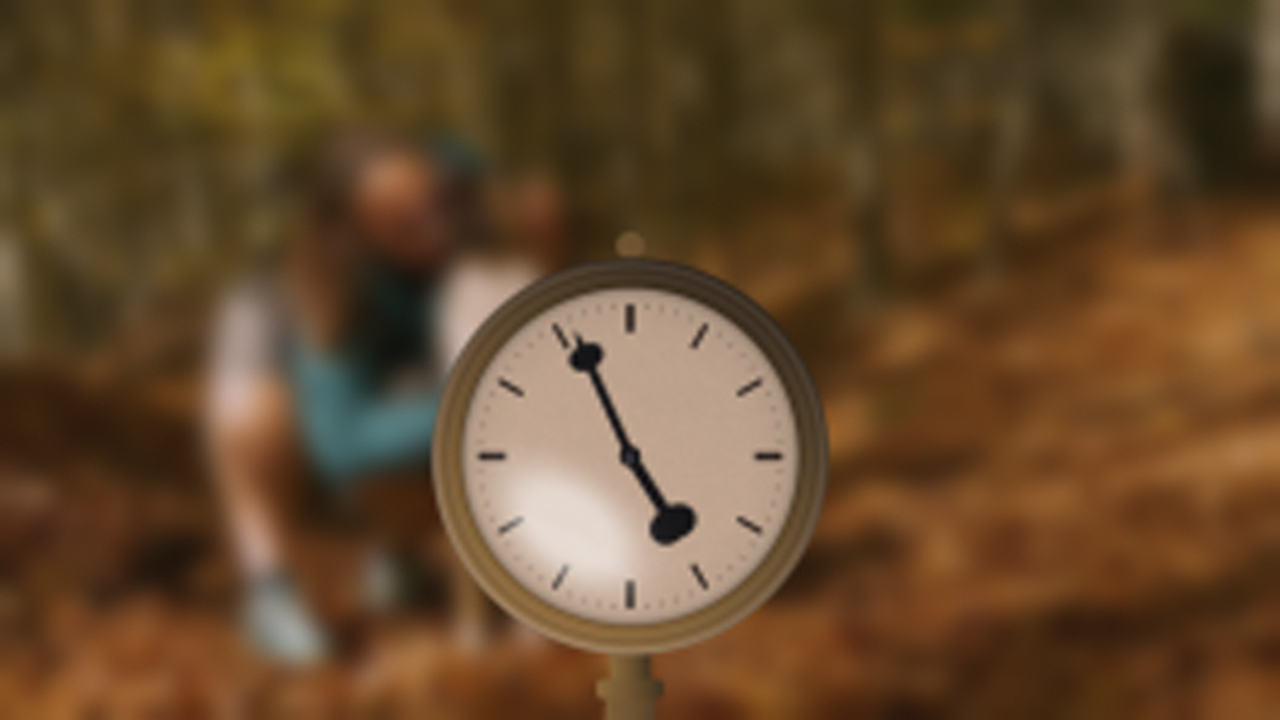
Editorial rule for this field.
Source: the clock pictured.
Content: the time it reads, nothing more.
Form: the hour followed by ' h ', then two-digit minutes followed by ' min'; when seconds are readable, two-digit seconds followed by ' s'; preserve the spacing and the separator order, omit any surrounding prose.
4 h 56 min
